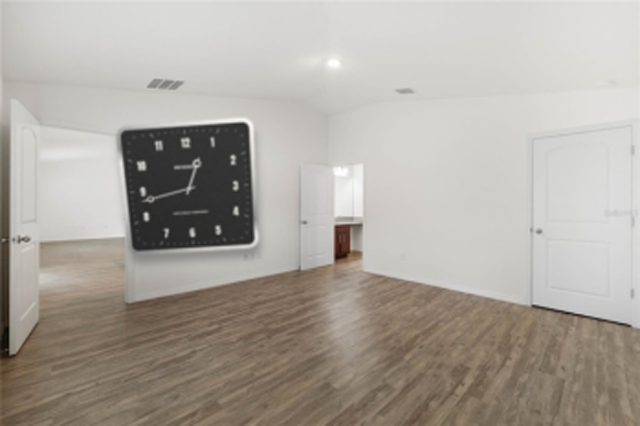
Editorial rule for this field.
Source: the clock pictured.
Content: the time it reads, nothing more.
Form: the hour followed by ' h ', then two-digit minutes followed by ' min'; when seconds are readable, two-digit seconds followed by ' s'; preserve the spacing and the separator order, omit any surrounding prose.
12 h 43 min
